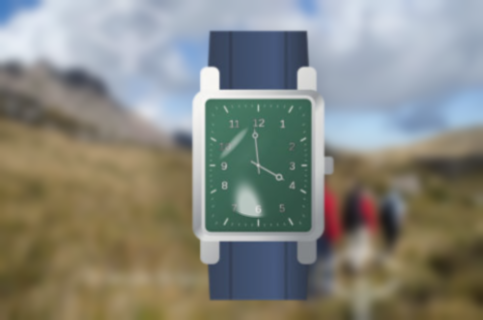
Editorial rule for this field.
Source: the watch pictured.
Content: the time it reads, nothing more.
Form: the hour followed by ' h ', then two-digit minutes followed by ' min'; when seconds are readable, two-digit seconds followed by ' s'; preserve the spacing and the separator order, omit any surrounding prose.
3 h 59 min
